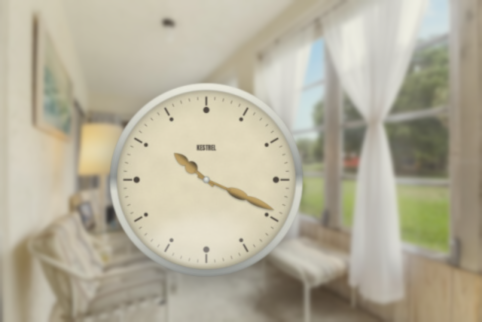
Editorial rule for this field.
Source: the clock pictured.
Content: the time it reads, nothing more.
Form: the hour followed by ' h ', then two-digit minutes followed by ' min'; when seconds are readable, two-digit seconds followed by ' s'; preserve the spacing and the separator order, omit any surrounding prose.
10 h 19 min
